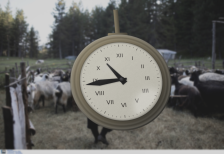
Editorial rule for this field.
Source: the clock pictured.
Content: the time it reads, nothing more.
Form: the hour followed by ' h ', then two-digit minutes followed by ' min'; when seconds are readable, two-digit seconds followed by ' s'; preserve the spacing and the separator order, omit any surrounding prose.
10 h 44 min
